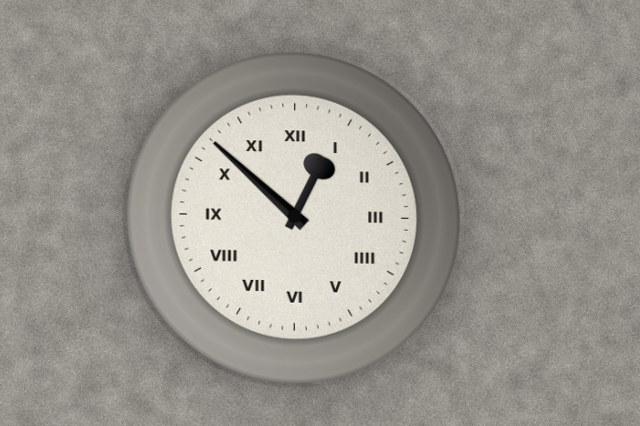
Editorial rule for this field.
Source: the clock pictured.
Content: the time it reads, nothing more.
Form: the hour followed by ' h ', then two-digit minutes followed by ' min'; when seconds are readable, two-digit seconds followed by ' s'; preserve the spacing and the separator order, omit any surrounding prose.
12 h 52 min
